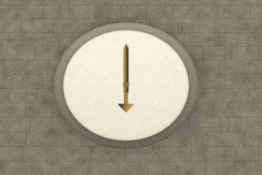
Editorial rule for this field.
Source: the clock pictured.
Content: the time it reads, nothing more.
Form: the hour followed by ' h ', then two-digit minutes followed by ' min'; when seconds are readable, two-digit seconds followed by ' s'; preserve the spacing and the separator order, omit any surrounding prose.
6 h 00 min
